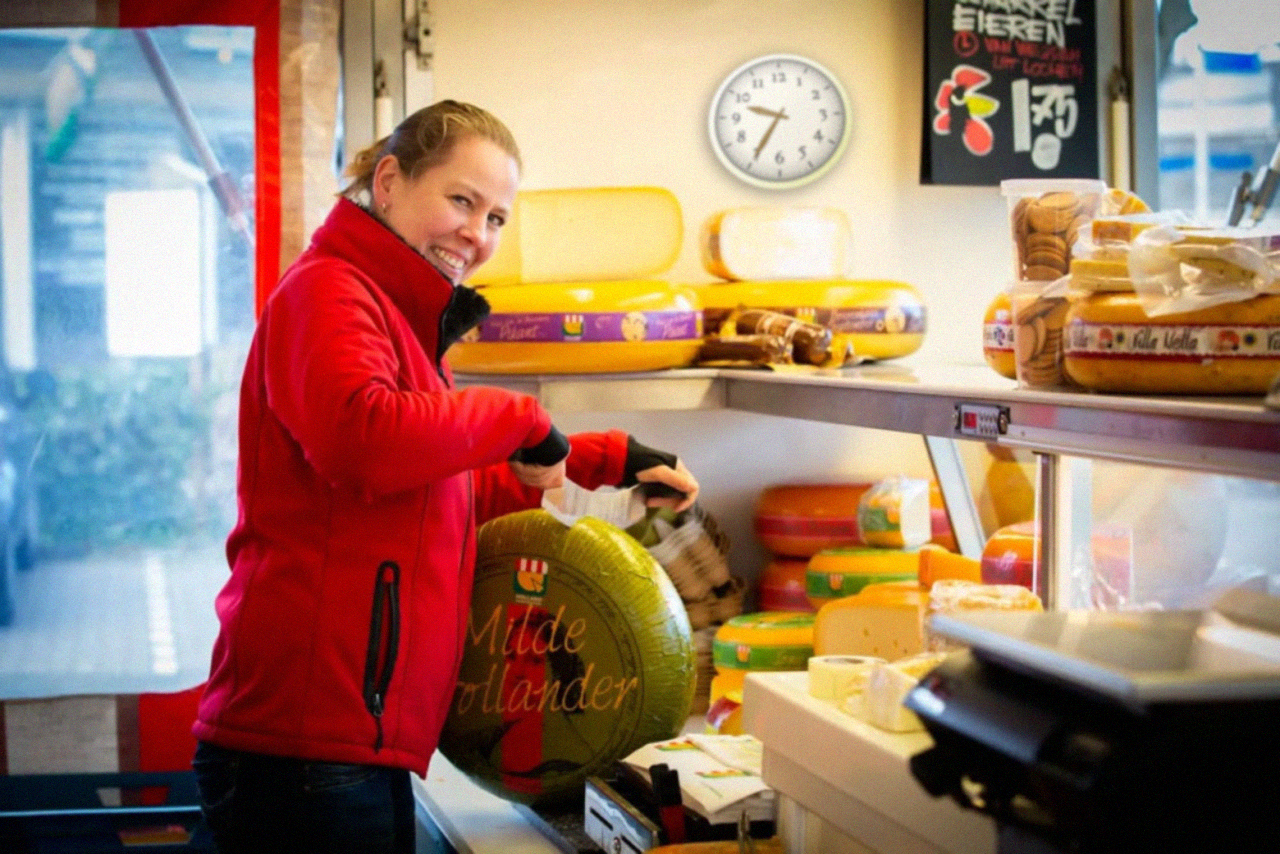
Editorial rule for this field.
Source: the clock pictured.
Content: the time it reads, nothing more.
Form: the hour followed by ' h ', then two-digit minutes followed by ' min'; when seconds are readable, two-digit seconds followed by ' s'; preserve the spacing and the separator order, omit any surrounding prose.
9 h 35 min
